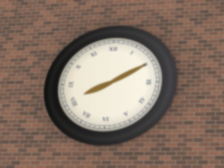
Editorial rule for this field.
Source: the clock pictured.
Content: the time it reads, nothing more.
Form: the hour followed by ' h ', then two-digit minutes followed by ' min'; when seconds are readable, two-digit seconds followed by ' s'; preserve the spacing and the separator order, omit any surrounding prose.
8 h 10 min
